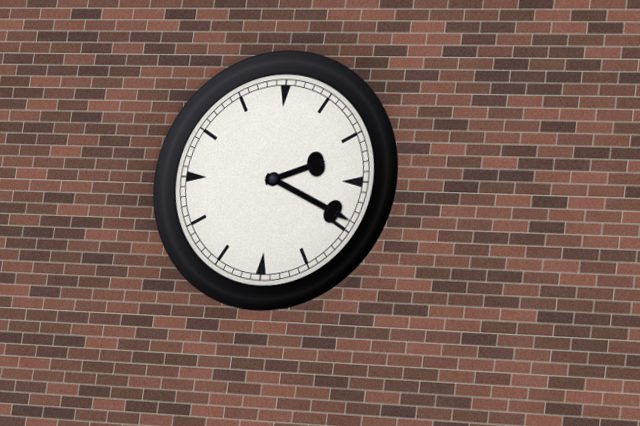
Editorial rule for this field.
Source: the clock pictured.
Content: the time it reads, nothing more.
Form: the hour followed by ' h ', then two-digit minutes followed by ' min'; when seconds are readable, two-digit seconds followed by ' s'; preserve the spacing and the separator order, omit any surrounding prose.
2 h 19 min
